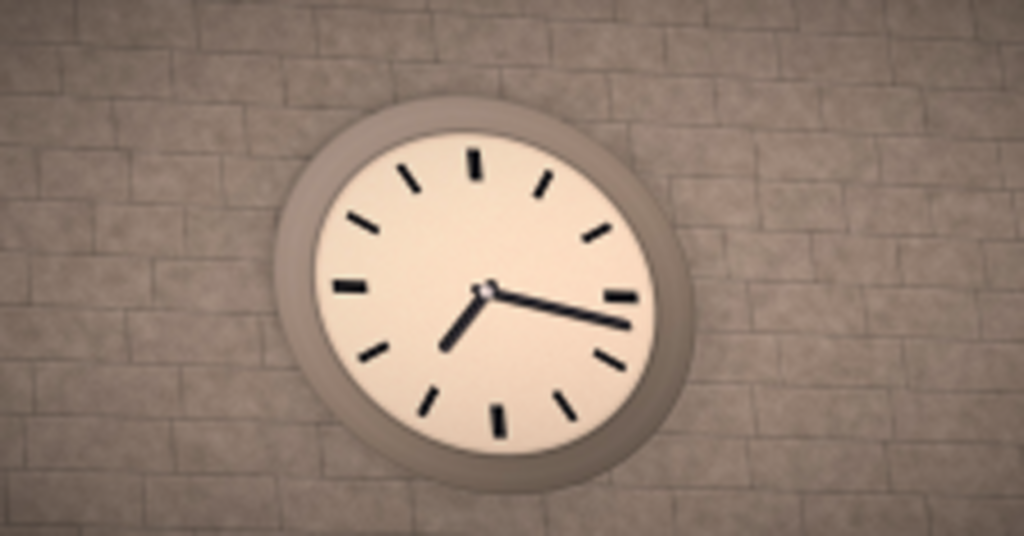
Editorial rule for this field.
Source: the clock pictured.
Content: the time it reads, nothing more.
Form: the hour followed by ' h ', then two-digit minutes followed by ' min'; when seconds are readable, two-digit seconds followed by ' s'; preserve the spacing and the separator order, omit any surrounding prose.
7 h 17 min
